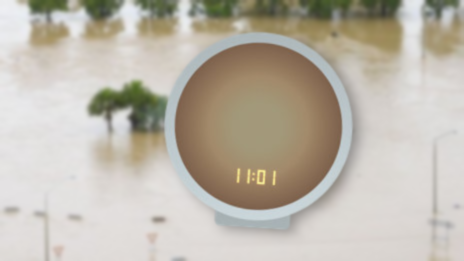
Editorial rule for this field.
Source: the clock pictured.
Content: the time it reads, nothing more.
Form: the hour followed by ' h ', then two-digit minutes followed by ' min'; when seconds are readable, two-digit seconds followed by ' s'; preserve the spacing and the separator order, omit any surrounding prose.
11 h 01 min
